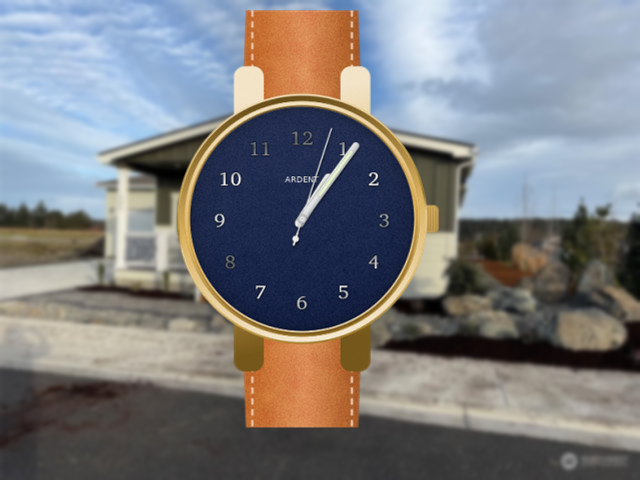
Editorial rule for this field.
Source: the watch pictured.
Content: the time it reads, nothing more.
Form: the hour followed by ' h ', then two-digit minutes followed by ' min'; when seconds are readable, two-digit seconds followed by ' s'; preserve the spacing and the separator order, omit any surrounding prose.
1 h 06 min 03 s
